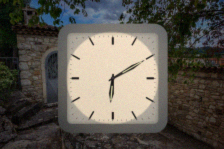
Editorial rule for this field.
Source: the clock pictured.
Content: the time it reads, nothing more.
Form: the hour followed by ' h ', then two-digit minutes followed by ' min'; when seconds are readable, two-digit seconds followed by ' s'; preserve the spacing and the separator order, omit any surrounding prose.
6 h 10 min
